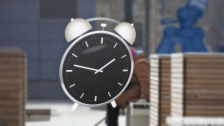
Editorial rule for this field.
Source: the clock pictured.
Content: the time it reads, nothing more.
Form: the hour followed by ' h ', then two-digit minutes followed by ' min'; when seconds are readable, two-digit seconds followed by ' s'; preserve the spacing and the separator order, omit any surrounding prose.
1 h 47 min
